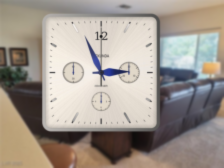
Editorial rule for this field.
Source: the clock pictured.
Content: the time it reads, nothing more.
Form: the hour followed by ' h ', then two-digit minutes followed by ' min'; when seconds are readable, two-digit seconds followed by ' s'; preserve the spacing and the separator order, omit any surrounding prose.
2 h 56 min
